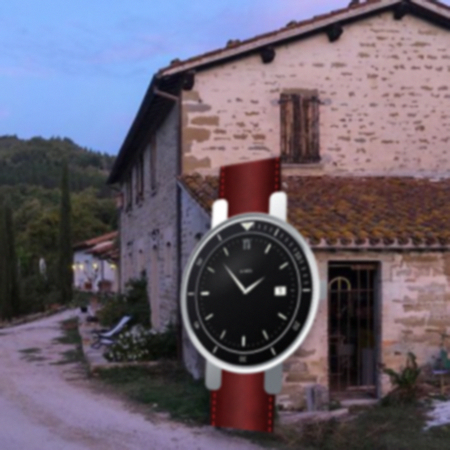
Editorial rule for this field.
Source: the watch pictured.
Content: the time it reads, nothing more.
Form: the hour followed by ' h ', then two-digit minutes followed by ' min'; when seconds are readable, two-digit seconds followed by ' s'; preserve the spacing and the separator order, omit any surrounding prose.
1 h 53 min
